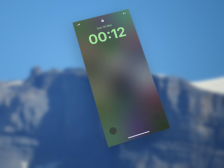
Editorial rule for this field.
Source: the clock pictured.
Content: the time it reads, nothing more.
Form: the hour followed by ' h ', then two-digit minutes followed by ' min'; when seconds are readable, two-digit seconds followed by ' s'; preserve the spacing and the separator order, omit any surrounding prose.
0 h 12 min
